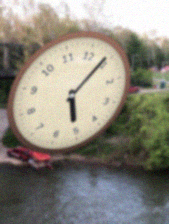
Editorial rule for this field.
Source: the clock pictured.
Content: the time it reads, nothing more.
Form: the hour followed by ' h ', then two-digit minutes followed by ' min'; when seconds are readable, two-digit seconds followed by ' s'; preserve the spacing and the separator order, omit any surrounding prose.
5 h 04 min
